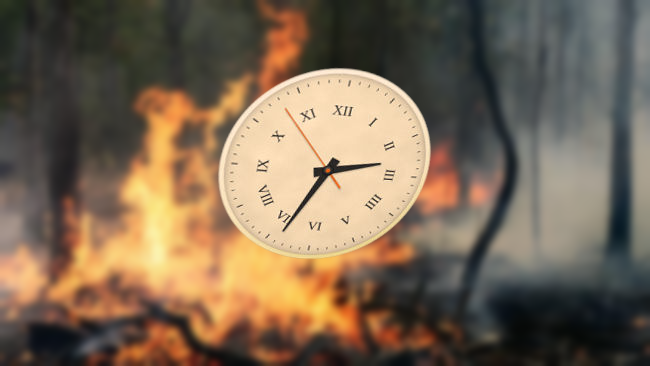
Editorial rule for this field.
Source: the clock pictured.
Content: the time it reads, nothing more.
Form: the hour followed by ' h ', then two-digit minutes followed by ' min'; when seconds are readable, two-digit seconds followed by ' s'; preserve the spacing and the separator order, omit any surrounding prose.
2 h 33 min 53 s
